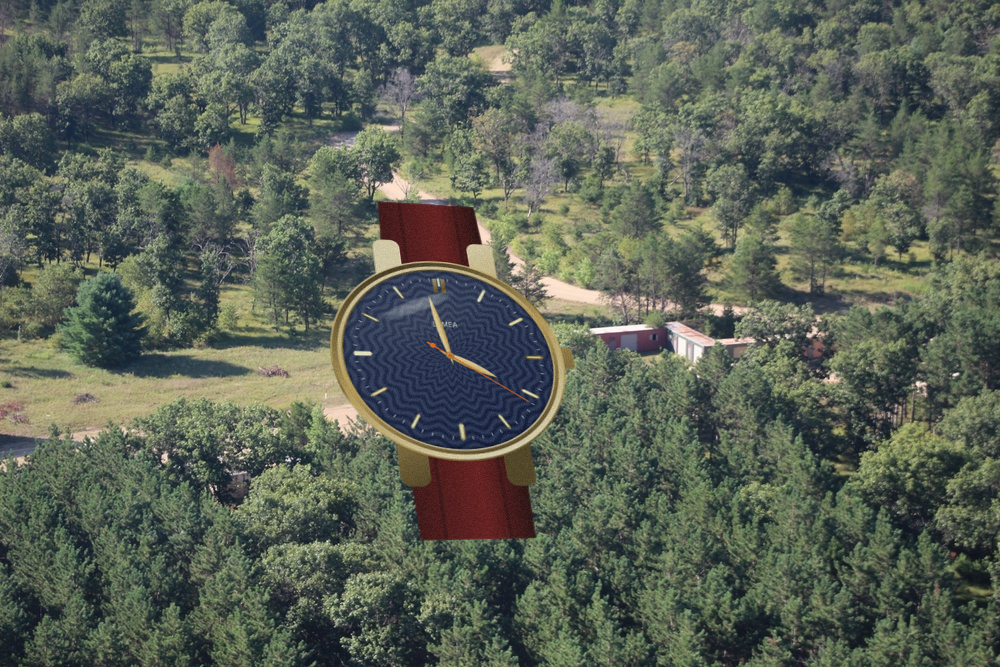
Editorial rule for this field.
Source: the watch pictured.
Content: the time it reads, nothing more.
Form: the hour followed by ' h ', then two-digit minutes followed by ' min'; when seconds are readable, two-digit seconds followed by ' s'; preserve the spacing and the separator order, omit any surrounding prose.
3 h 58 min 21 s
